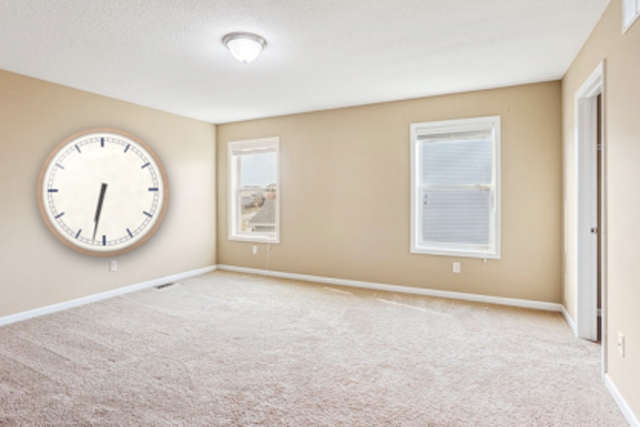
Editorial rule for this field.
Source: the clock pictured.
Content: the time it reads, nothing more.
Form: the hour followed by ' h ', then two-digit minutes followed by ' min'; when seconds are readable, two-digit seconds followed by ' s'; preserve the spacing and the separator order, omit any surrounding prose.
6 h 32 min
